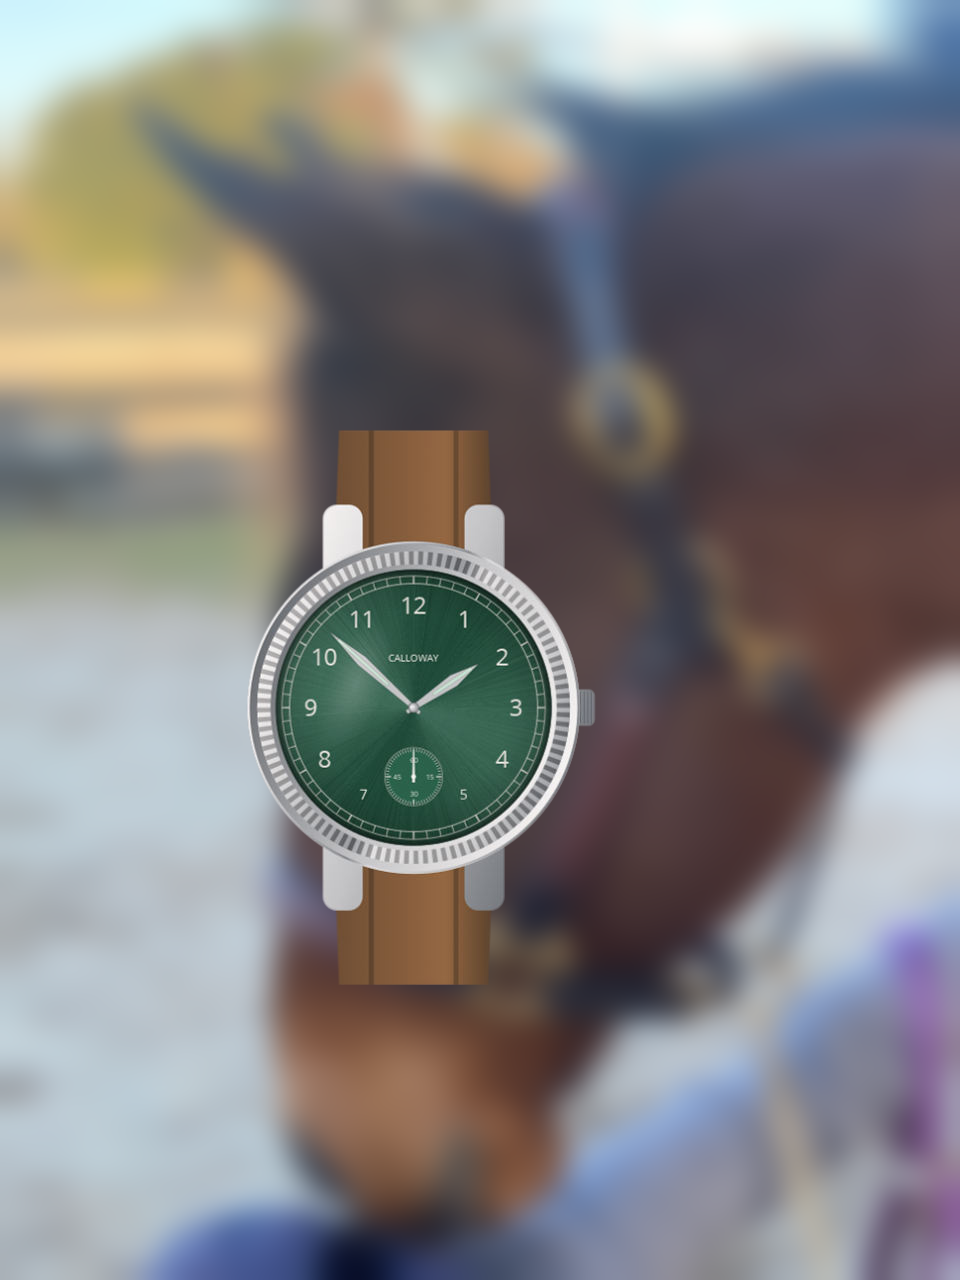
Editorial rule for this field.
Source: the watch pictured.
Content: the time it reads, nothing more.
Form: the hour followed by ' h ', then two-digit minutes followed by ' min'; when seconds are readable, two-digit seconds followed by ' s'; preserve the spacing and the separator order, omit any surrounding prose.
1 h 52 min
